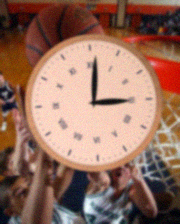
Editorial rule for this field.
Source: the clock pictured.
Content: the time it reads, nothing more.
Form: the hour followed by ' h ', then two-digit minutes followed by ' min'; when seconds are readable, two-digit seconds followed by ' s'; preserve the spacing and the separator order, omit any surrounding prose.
3 h 01 min
